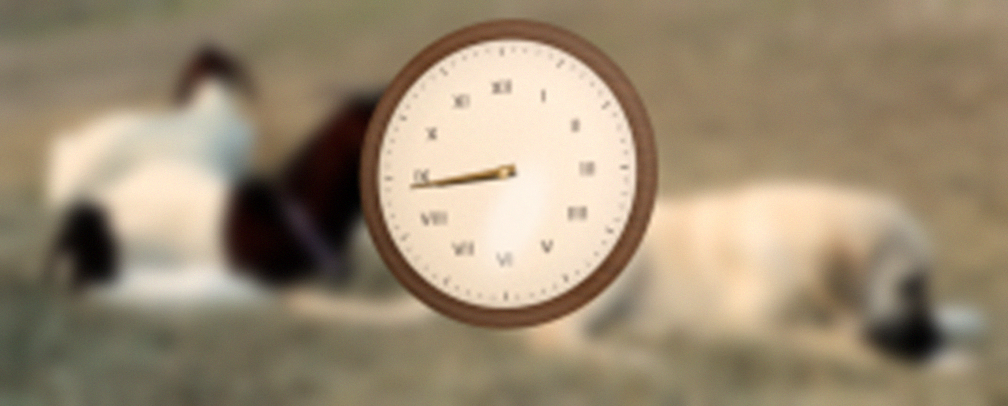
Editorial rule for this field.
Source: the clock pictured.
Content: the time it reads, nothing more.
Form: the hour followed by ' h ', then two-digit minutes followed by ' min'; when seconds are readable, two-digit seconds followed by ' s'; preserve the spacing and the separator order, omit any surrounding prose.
8 h 44 min
